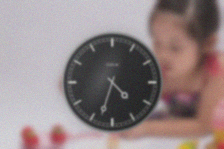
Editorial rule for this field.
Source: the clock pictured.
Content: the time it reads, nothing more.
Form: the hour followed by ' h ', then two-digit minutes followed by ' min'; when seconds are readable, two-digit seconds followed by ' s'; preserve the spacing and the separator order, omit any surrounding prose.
4 h 33 min
